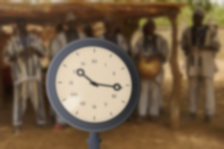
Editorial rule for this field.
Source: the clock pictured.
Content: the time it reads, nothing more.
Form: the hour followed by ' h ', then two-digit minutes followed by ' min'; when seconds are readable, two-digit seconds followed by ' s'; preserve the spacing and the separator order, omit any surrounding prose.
10 h 16 min
